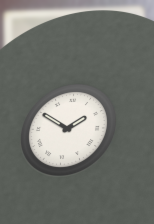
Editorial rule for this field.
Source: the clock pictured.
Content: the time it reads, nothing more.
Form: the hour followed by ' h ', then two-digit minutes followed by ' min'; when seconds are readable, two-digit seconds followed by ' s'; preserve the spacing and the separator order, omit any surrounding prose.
1 h 50 min
